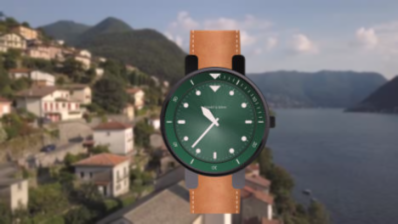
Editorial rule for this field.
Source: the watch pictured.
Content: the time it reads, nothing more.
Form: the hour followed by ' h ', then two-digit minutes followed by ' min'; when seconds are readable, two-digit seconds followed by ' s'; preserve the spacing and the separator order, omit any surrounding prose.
10 h 37 min
